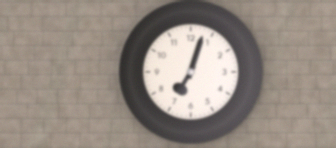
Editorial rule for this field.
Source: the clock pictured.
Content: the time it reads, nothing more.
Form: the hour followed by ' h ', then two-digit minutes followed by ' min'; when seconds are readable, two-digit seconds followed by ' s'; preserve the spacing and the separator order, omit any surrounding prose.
7 h 03 min
